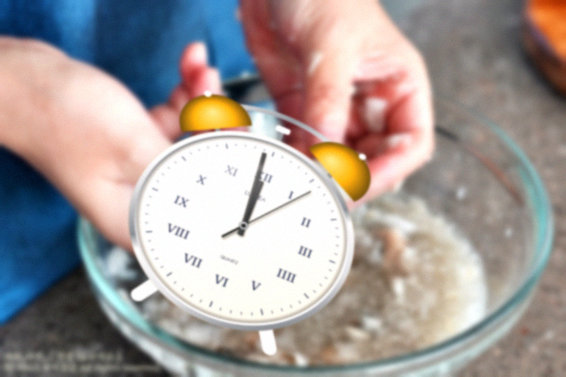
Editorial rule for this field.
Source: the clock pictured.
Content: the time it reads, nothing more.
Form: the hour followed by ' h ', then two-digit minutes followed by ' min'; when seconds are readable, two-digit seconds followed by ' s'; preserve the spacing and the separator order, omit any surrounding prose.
11 h 59 min 06 s
